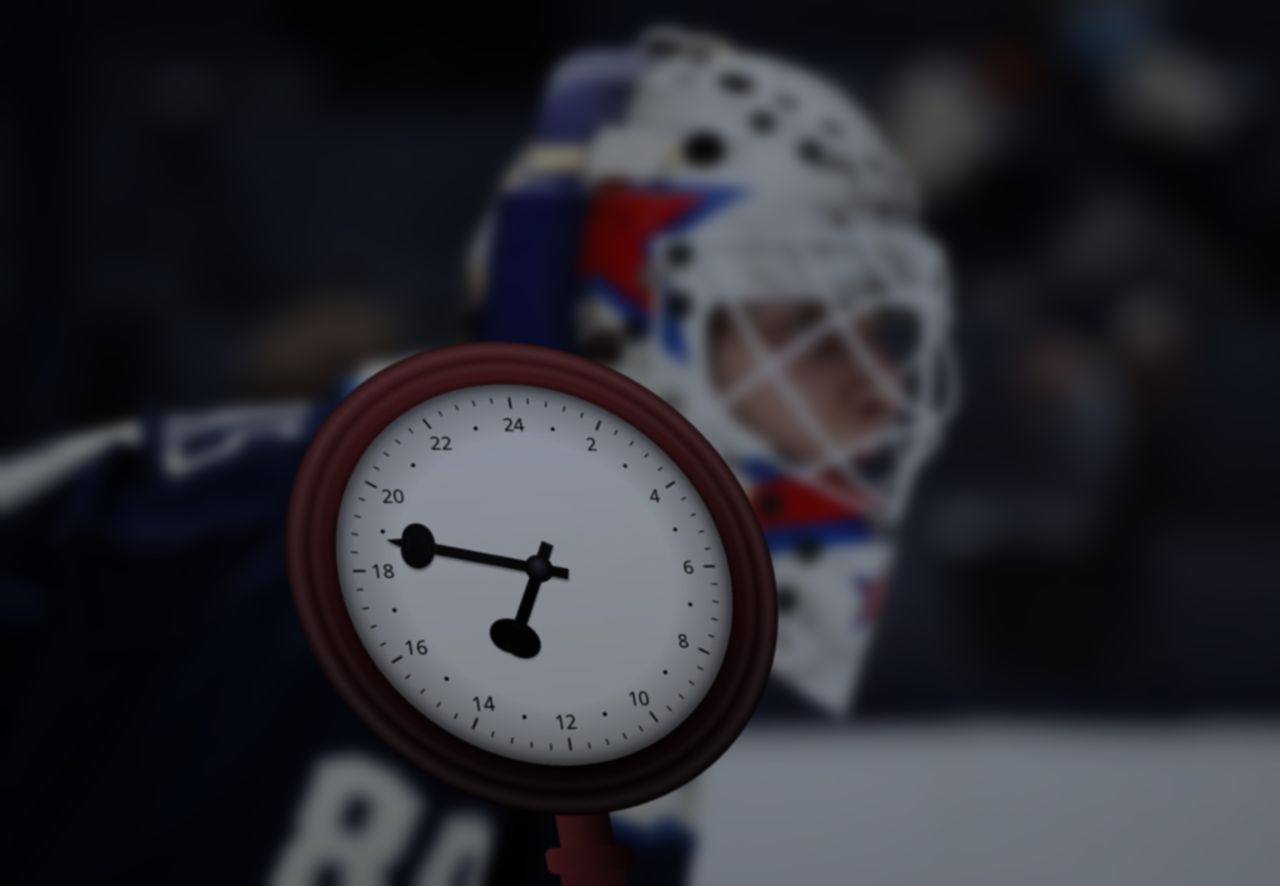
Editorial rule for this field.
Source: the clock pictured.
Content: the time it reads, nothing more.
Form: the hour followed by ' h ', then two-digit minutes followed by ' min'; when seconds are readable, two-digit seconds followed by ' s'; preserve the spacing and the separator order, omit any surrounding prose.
13 h 47 min
